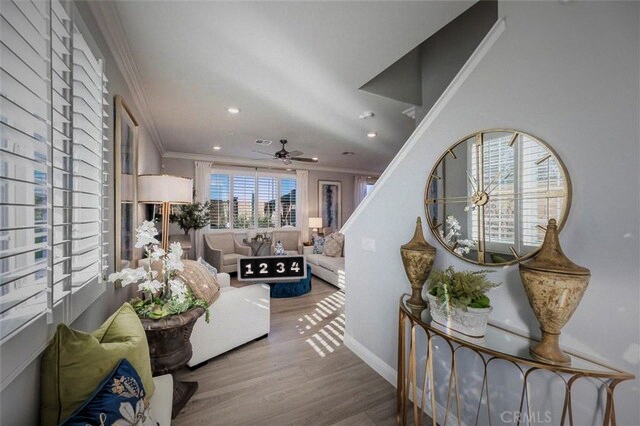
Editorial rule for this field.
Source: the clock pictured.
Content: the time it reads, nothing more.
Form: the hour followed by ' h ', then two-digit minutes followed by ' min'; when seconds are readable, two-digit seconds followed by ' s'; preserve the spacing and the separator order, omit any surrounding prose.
12 h 34 min
